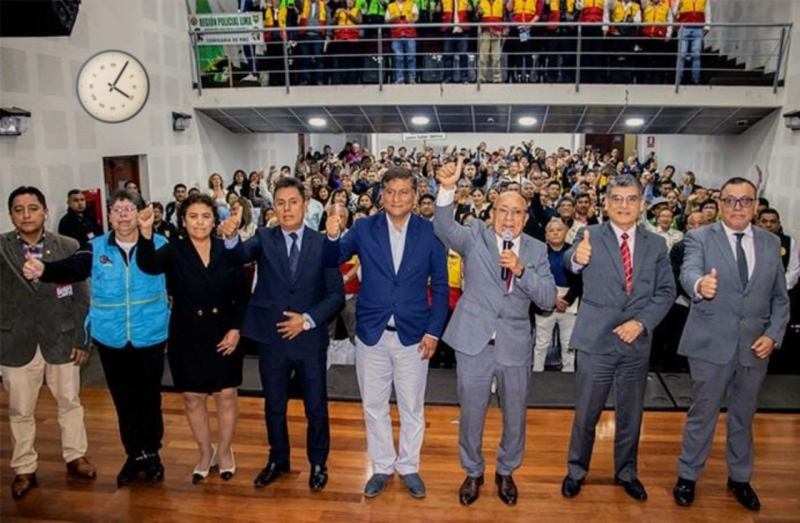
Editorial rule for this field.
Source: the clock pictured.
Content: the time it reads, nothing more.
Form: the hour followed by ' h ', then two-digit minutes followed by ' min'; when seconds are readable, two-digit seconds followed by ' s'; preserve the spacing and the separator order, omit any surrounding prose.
4 h 05 min
